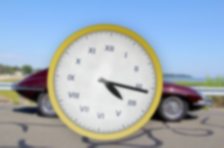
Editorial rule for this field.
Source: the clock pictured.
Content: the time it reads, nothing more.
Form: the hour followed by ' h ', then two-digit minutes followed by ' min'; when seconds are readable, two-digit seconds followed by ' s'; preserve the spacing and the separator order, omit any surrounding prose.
4 h 16 min
